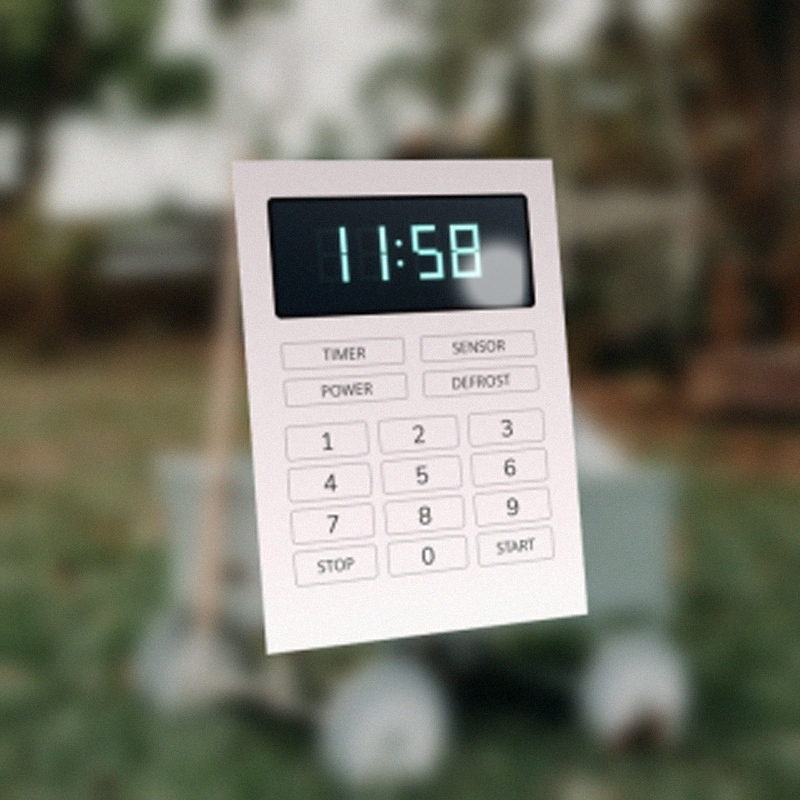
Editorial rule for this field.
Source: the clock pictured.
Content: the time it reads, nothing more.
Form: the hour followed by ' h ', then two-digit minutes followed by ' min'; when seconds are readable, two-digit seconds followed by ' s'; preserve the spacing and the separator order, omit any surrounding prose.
11 h 58 min
